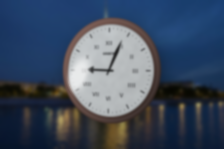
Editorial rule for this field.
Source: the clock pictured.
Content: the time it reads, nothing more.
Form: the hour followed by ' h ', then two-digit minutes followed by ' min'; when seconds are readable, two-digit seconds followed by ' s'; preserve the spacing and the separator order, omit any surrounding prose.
9 h 04 min
